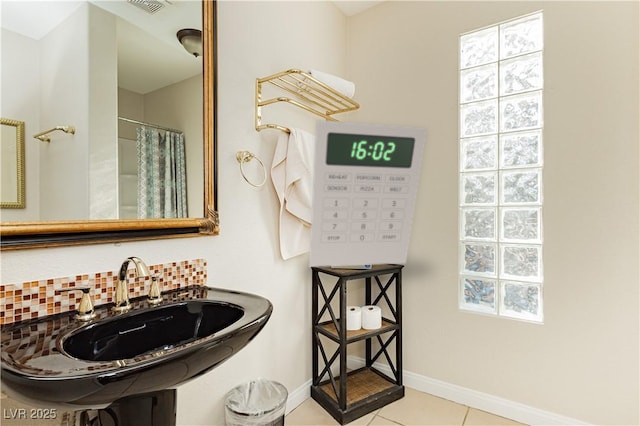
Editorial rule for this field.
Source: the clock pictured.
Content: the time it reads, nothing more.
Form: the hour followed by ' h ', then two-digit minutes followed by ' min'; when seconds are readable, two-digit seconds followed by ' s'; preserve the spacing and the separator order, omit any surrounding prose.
16 h 02 min
